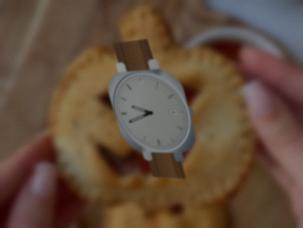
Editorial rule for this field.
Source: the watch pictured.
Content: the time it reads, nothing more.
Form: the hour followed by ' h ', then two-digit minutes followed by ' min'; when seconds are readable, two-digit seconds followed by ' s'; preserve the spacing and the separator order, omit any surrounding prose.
9 h 42 min
